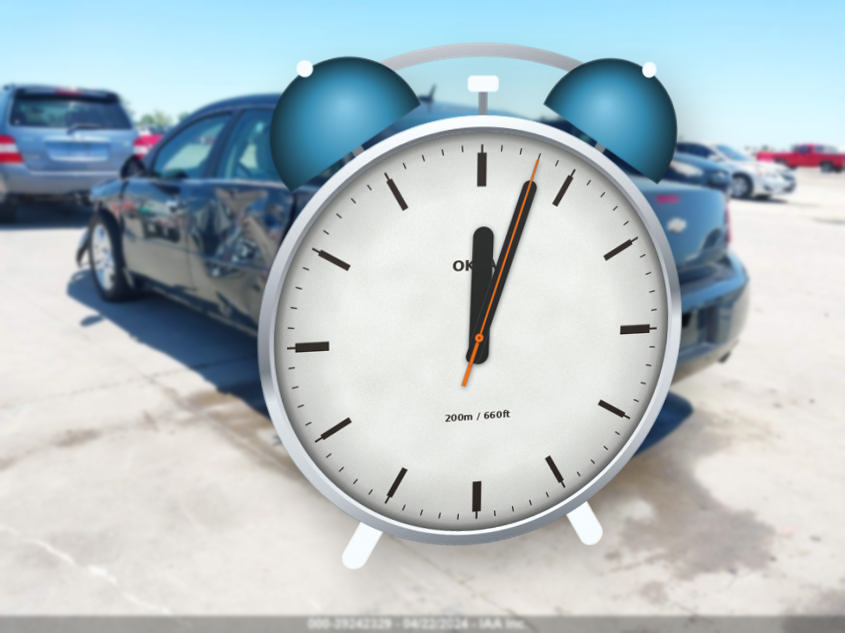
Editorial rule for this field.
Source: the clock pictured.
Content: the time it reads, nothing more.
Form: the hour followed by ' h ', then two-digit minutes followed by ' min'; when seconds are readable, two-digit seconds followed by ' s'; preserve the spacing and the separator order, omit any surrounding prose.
12 h 03 min 03 s
